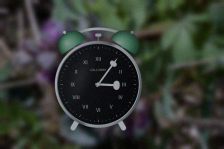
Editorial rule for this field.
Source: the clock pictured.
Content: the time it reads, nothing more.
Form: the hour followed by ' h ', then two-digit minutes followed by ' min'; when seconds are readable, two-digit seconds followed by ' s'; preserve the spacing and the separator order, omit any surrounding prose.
3 h 06 min
